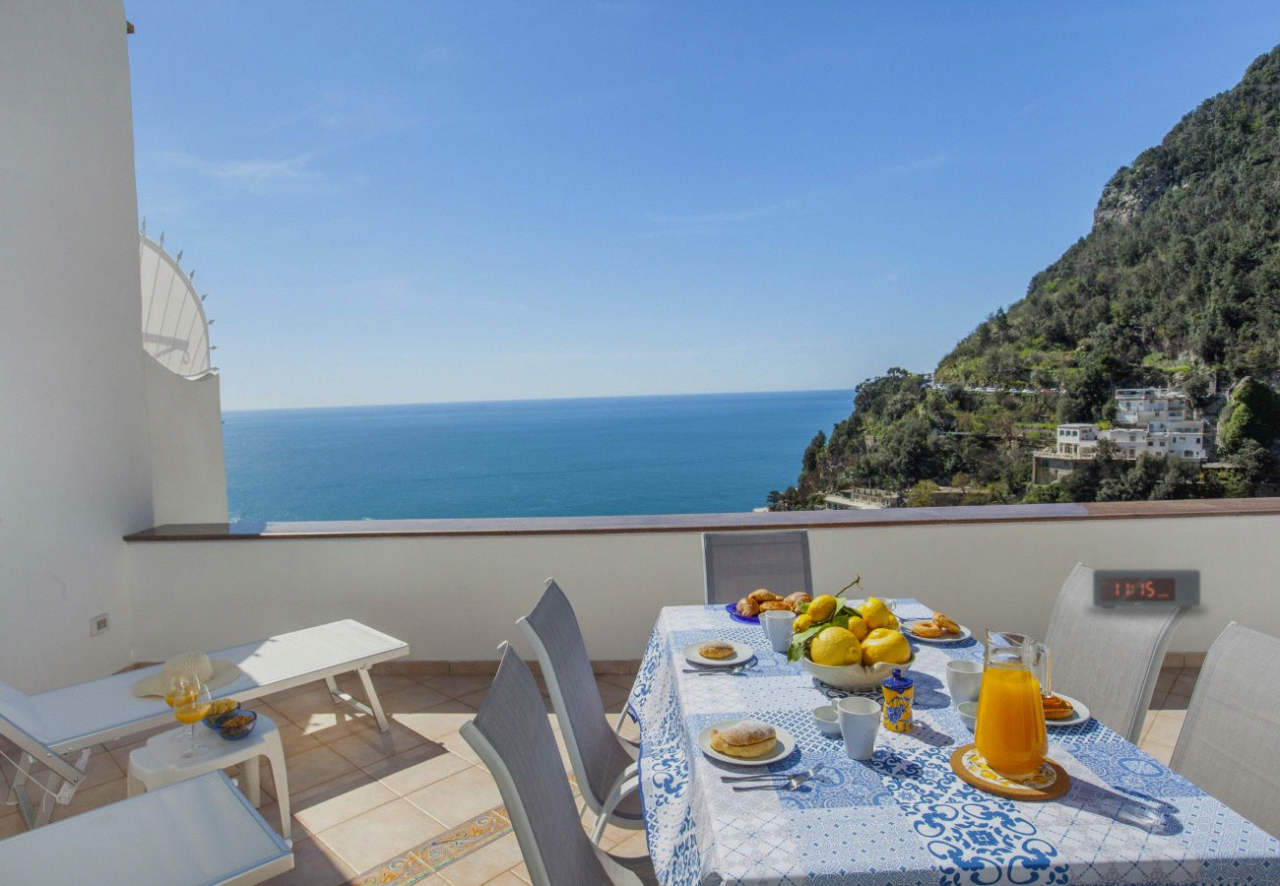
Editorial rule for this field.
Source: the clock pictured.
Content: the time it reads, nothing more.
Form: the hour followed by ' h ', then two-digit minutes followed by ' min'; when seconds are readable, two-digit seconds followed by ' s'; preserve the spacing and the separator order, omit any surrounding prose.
11 h 15 min
